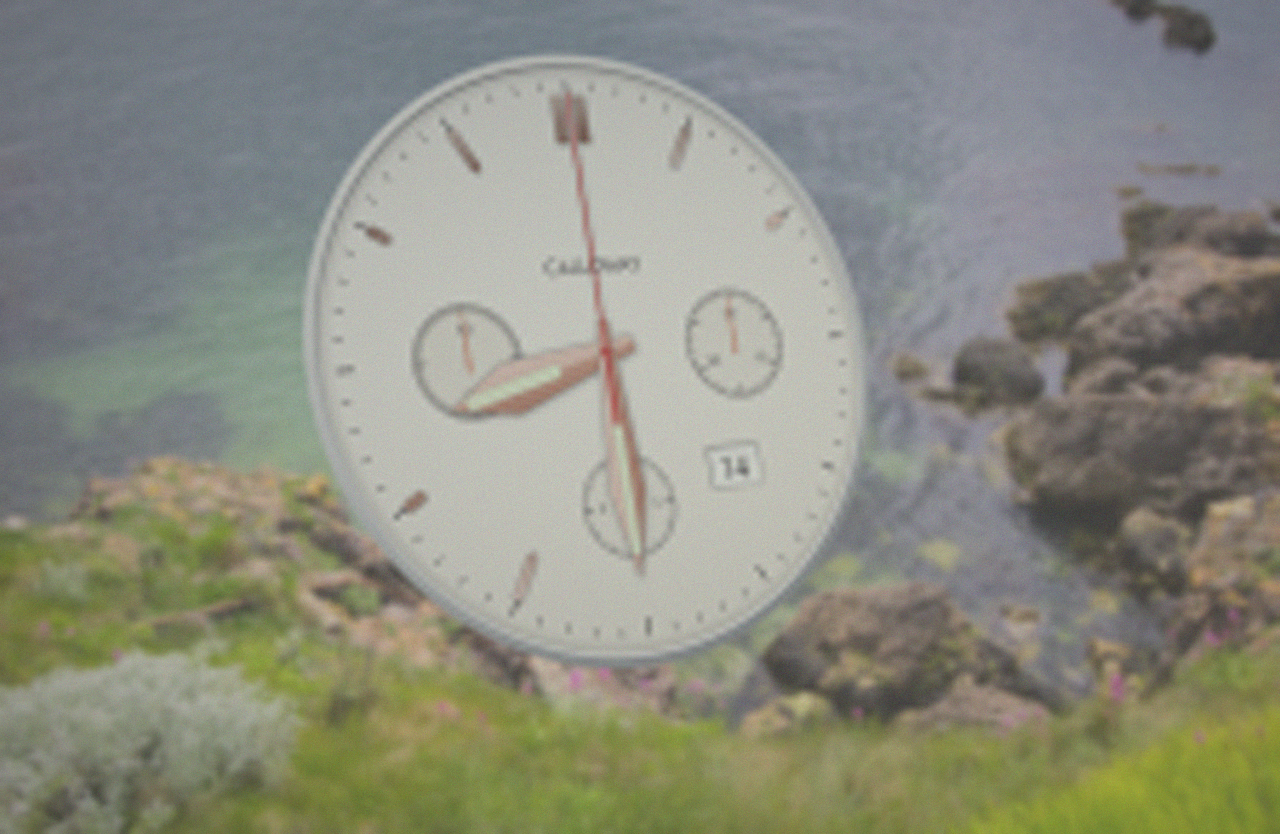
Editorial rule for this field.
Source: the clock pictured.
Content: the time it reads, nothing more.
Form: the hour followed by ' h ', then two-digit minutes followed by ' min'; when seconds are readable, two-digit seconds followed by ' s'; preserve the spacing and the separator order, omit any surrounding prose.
8 h 30 min
